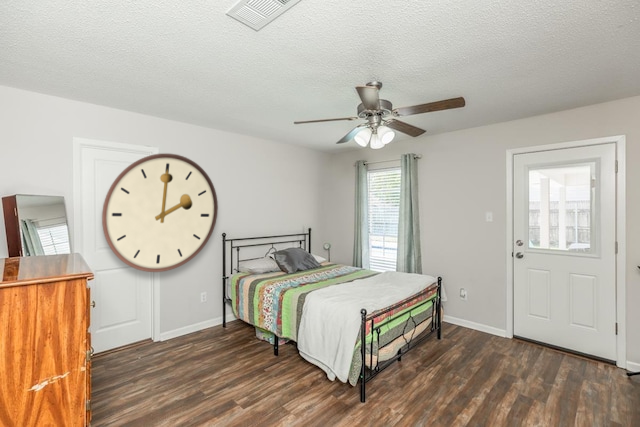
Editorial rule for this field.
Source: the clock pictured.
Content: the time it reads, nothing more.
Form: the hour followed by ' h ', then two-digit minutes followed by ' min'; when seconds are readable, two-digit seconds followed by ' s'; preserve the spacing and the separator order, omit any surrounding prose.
2 h 00 min
